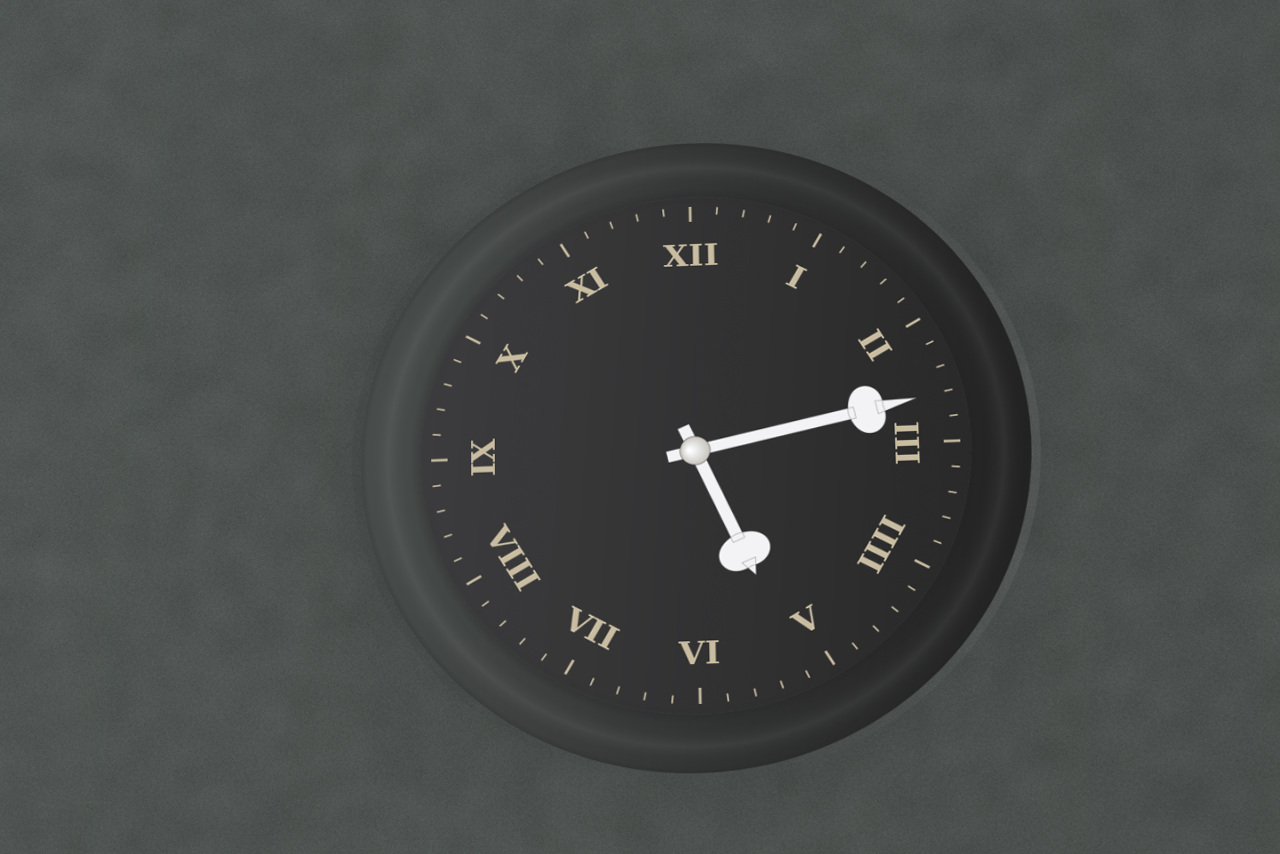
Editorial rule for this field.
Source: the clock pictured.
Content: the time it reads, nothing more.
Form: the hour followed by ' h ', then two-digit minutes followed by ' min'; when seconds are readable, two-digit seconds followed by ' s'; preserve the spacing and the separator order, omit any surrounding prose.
5 h 13 min
